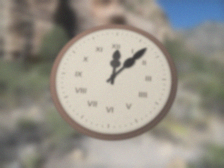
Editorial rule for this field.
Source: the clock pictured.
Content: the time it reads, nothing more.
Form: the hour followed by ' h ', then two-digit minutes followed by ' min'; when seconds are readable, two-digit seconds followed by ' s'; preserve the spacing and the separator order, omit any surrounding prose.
12 h 07 min
